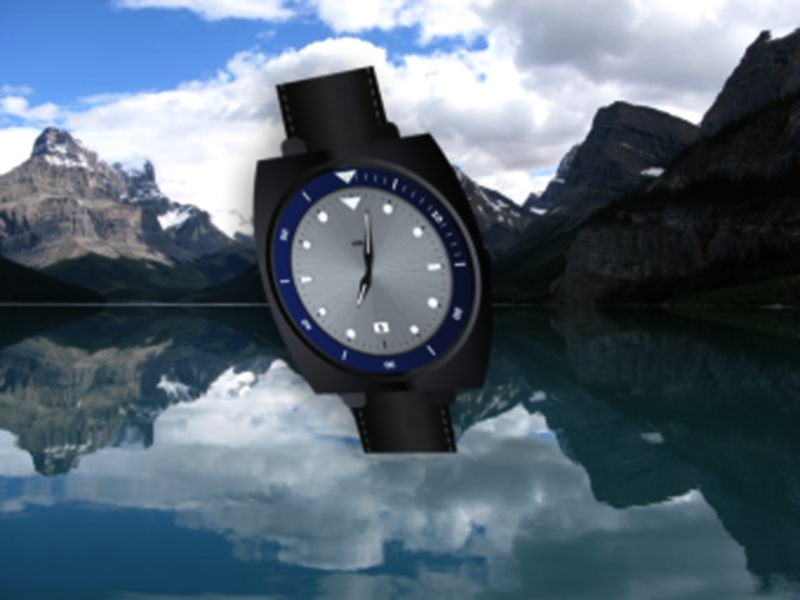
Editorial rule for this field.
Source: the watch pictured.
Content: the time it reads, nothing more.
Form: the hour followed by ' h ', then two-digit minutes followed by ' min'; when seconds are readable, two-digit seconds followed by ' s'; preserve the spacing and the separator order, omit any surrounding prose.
7 h 02 min
